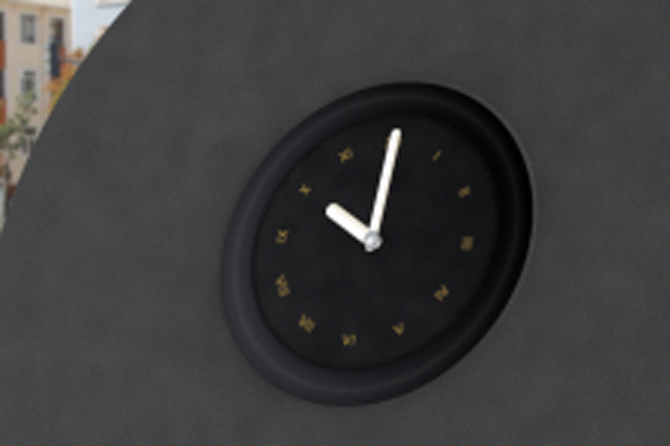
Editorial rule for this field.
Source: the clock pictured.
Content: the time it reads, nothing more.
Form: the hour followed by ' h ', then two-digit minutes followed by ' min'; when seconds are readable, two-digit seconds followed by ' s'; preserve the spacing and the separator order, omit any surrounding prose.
10 h 00 min
